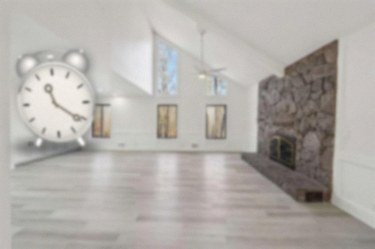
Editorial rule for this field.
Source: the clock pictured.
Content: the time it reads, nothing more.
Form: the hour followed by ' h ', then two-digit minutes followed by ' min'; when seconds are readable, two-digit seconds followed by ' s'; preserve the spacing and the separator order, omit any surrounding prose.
11 h 21 min
